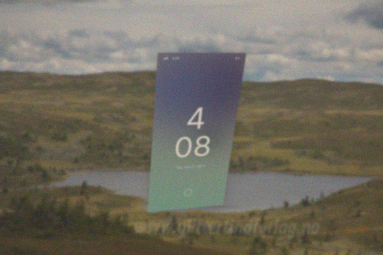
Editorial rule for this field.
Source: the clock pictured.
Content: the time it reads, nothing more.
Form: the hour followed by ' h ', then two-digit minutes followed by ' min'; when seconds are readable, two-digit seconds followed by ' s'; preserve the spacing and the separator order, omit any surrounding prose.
4 h 08 min
